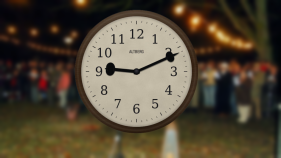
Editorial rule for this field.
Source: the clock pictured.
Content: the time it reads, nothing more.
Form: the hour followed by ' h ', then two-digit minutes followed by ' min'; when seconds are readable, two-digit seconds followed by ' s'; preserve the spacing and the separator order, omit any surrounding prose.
9 h 11 min
